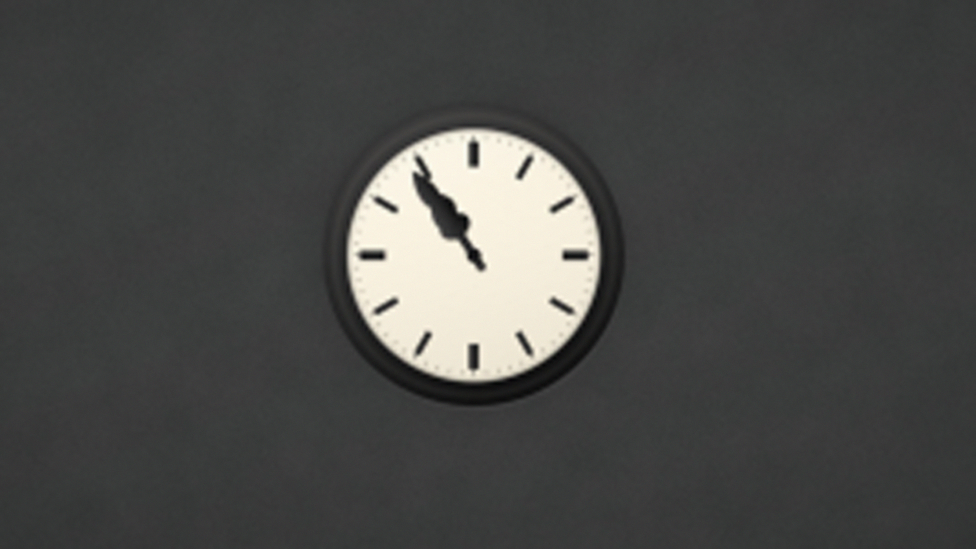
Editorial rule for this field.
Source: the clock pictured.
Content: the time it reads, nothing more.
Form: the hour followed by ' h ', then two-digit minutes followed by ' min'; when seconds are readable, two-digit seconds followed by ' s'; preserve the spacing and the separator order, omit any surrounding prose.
10 h 54 min
